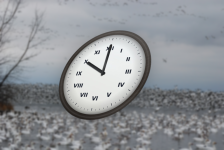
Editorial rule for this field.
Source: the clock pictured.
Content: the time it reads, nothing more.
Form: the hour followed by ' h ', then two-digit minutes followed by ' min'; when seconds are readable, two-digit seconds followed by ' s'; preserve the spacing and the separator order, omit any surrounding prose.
10 h 00 min
